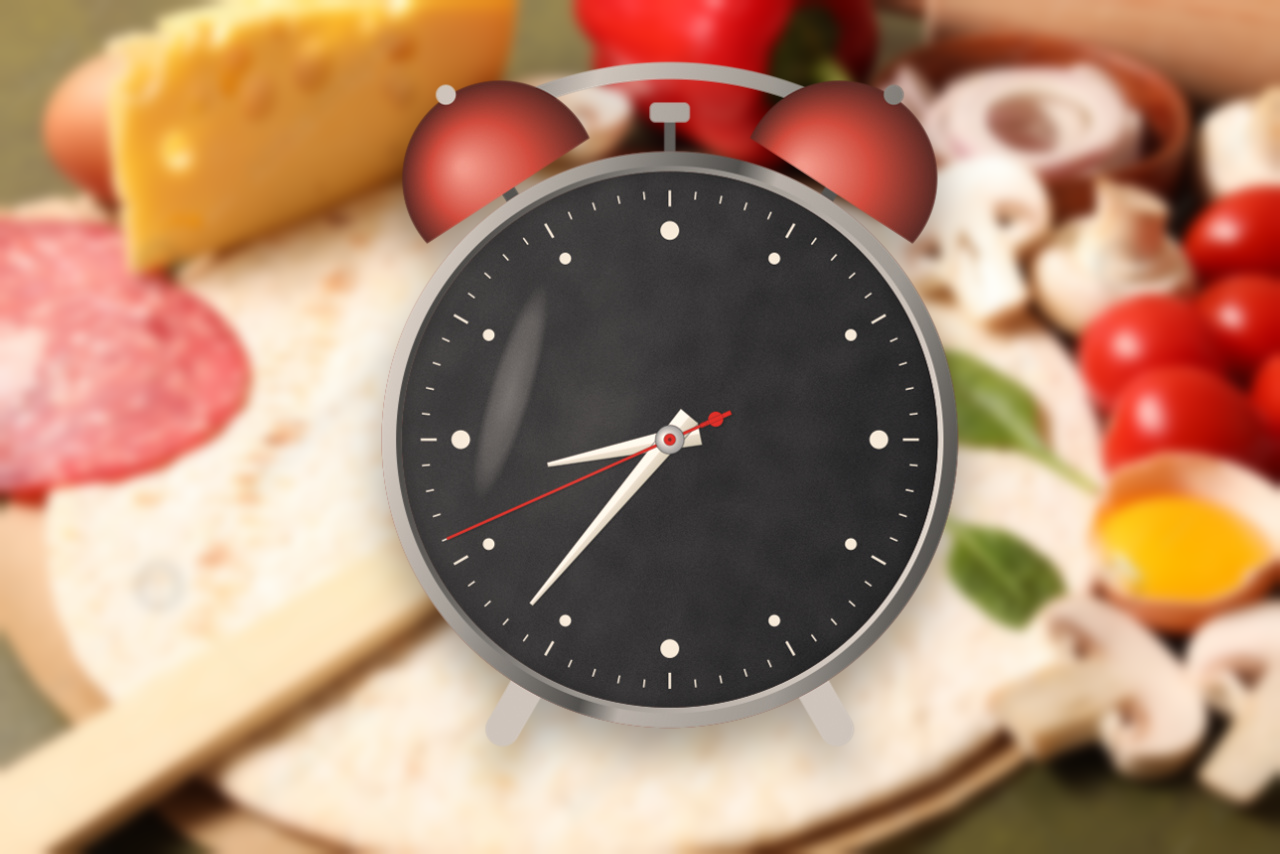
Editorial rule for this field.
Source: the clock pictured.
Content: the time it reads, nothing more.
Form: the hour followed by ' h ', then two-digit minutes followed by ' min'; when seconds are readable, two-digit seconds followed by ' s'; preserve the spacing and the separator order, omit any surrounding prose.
8 h 36 min 41 s
